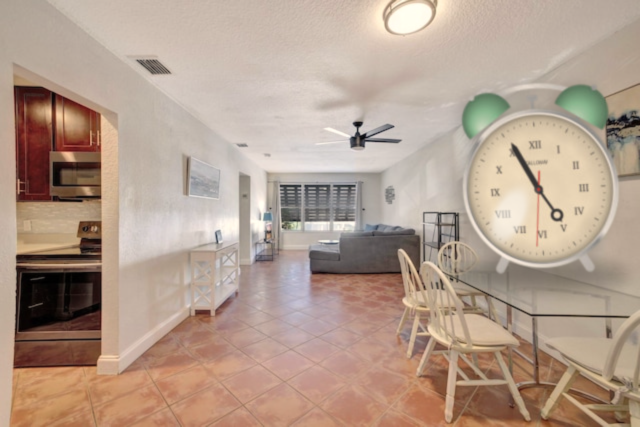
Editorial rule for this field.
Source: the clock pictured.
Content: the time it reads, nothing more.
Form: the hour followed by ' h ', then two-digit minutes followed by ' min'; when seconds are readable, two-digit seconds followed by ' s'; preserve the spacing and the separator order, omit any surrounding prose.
4 h 55 min 31 s
